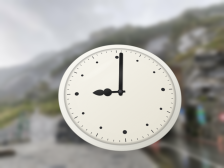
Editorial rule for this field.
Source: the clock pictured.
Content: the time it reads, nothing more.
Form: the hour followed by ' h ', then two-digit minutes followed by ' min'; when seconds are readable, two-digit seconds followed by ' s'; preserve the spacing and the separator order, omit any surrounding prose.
9 h 01 min
